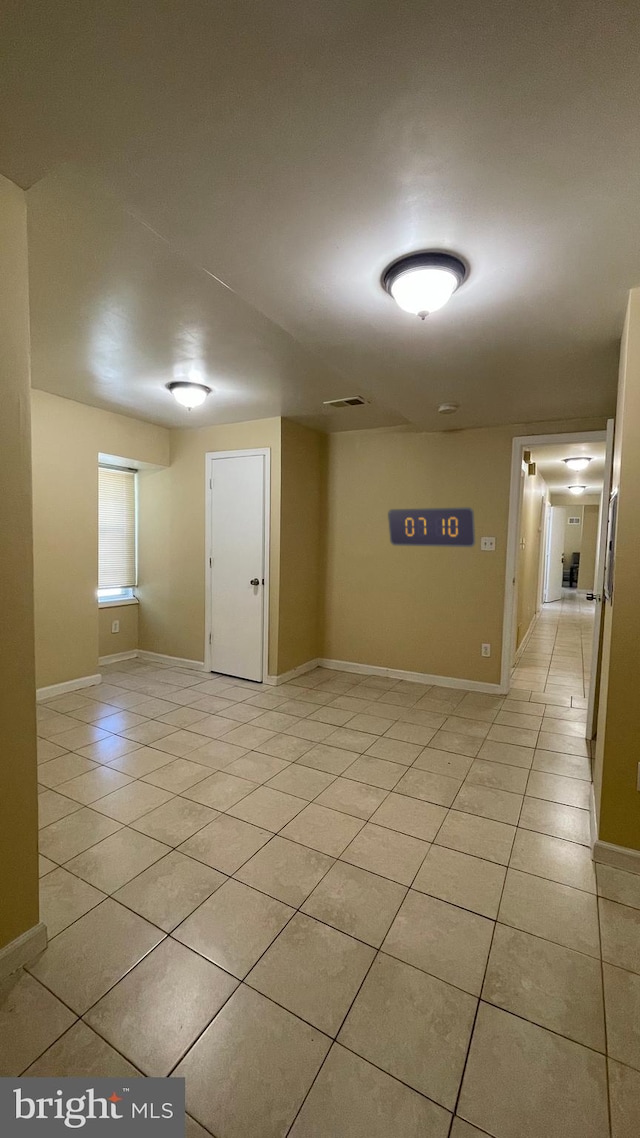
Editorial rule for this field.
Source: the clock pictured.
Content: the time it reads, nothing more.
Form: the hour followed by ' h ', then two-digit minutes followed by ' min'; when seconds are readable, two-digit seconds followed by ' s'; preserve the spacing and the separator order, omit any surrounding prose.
7 h 10 min
